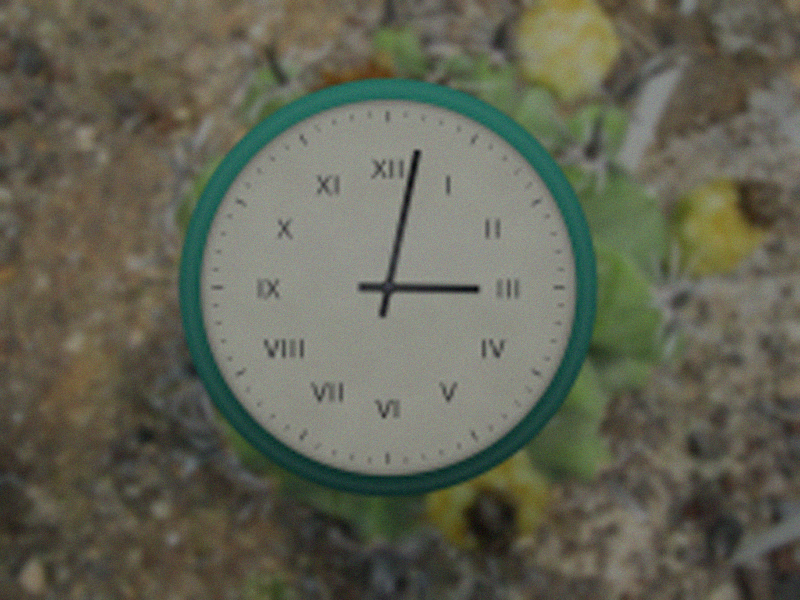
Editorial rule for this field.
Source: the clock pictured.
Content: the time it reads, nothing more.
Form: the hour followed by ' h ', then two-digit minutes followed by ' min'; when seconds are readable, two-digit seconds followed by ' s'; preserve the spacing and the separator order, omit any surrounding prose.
3 h 02 min
